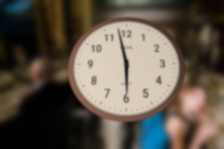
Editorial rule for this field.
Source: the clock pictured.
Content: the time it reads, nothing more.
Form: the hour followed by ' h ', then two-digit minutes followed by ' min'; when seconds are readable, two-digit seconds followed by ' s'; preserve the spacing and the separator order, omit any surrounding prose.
5 h 58 min
